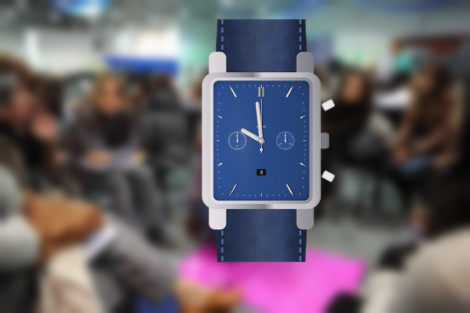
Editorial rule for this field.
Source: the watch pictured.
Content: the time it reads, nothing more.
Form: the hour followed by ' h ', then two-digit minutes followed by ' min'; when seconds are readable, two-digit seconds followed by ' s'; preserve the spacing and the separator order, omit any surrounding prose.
9 h 59 min
